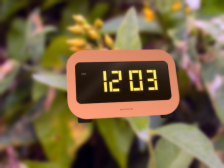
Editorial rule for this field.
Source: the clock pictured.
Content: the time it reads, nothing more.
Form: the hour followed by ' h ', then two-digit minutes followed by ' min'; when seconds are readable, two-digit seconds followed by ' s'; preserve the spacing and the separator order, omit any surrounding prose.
12 h 03 min
